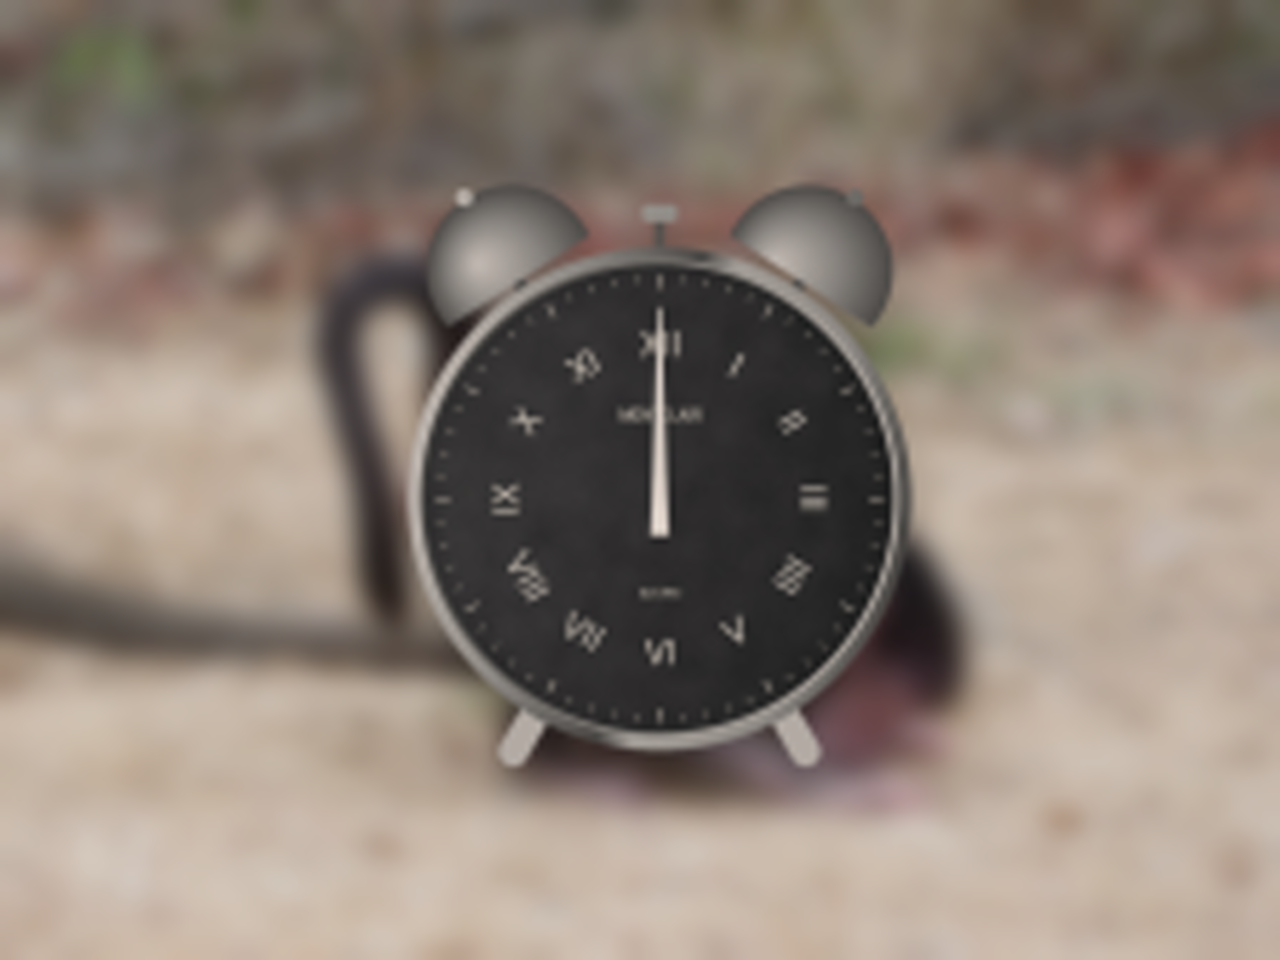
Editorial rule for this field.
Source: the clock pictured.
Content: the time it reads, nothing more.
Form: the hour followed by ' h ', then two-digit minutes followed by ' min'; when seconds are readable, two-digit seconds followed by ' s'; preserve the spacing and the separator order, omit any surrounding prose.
12 h 00 min
